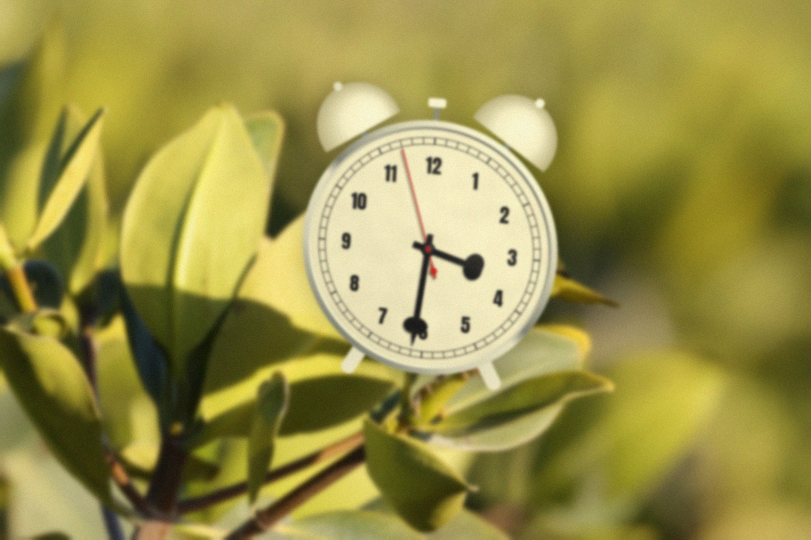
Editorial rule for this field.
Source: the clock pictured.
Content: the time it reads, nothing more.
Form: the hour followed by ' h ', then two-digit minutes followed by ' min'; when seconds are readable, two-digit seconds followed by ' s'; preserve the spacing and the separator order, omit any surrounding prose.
3 h 30 min 57 s
